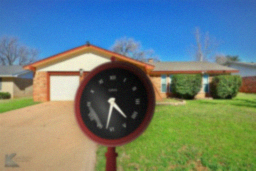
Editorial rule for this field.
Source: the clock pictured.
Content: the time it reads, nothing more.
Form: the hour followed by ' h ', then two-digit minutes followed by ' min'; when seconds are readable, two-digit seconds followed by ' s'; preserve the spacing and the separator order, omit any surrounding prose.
4 h 32 min
